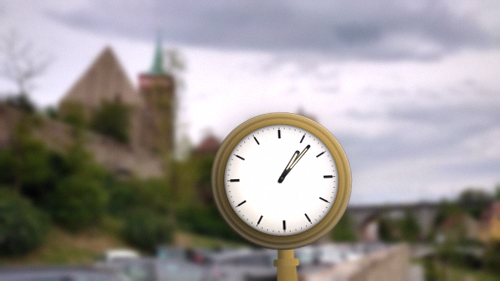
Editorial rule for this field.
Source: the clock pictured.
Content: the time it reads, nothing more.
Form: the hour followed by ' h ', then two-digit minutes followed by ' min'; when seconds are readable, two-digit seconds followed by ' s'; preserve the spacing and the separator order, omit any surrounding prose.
1 h 07 min
